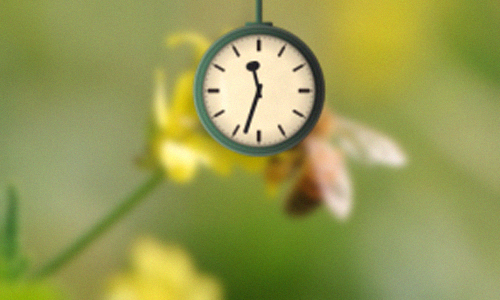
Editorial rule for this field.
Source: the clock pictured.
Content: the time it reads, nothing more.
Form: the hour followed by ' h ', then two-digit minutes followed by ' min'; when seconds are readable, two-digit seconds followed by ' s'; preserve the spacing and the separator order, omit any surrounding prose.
11 h 33 min
